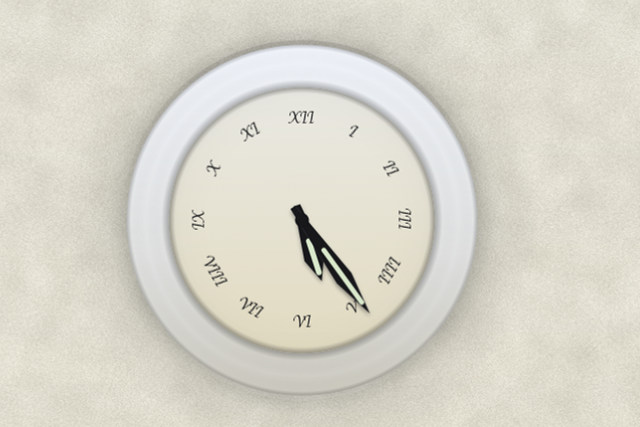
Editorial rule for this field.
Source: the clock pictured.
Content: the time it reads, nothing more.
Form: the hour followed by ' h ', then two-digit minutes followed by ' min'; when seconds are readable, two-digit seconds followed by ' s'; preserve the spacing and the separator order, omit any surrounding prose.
5 h 24 min
